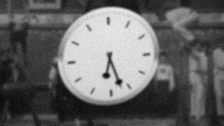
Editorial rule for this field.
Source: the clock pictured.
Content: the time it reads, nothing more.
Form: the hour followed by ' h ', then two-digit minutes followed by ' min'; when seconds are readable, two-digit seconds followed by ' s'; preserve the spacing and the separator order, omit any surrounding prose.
6 h 27 min
